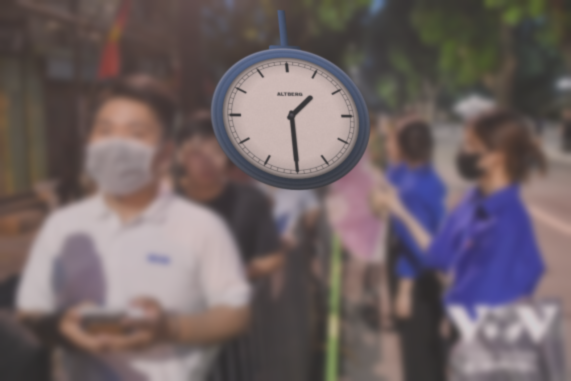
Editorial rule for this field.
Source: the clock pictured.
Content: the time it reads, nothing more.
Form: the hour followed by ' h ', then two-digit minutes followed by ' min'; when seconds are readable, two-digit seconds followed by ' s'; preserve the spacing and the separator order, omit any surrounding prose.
1 h 30 min
